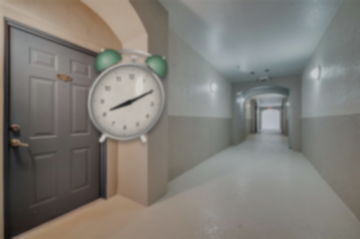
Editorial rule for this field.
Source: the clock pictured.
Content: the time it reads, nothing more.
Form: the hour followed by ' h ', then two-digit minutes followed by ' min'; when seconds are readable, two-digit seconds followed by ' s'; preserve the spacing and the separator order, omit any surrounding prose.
8 h 10 min
